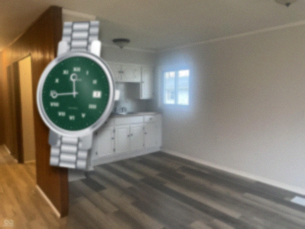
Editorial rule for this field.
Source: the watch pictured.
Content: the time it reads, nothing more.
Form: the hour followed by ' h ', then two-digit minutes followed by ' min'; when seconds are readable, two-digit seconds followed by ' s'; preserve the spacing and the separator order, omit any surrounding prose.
11 h 44 min
